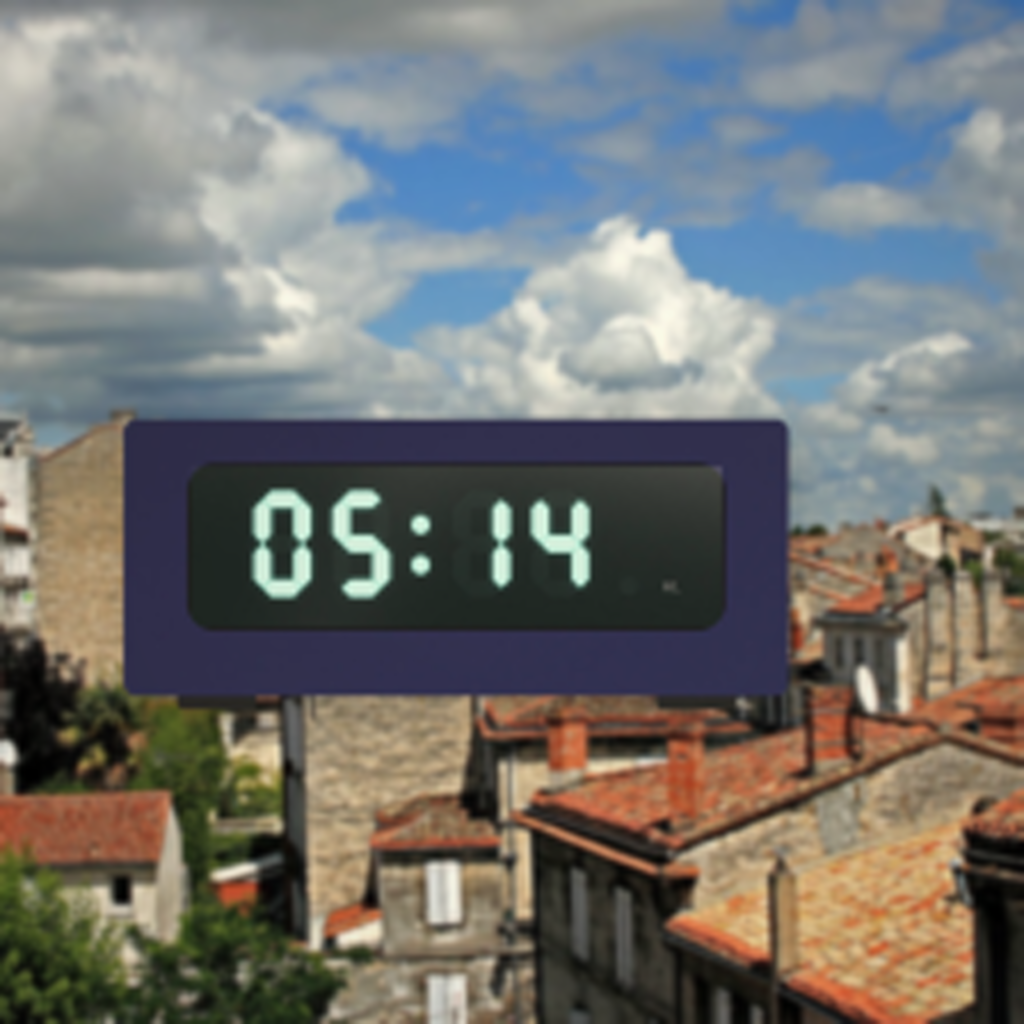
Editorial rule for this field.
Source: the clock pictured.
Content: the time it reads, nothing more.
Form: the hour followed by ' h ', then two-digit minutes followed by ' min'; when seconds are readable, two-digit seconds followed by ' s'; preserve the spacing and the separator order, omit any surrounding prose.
5 h 14 min
